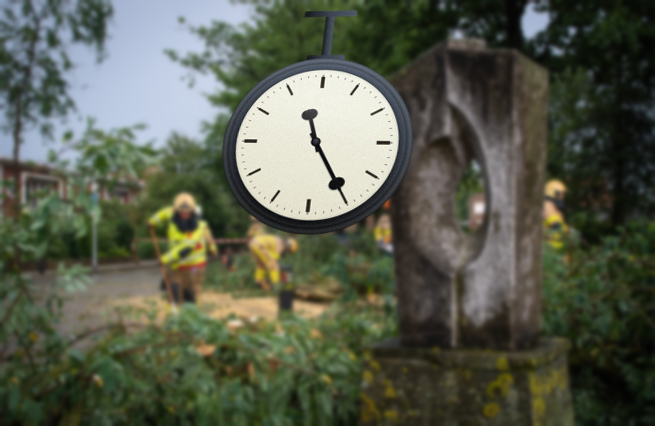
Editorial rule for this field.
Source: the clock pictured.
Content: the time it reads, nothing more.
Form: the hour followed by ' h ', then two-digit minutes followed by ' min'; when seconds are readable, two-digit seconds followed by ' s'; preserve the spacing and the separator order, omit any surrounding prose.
11 h 25 min
